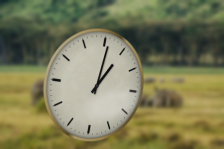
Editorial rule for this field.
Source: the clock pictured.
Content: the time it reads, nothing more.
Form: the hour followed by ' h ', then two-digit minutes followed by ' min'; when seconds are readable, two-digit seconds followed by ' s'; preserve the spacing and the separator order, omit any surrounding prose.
1 h 01 min
